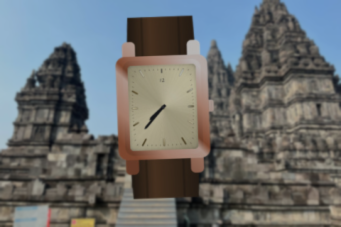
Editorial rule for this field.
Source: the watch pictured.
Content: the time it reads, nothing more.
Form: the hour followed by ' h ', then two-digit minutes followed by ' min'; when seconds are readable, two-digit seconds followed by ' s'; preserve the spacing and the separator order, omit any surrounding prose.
7 h 37 min
